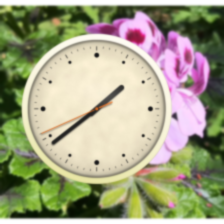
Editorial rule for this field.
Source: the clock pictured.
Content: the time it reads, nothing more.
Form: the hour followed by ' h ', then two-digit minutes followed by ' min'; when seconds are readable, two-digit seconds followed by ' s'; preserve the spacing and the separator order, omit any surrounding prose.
1 h 38 min 41 s
